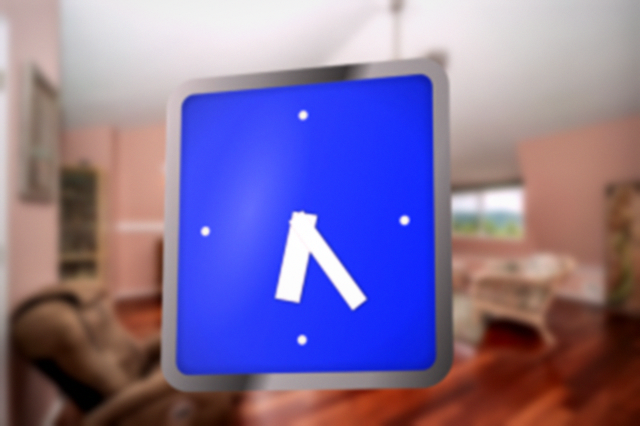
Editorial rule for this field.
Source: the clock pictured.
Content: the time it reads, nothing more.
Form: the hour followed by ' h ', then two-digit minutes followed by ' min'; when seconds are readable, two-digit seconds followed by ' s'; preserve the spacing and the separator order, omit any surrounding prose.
6 h 24 min
